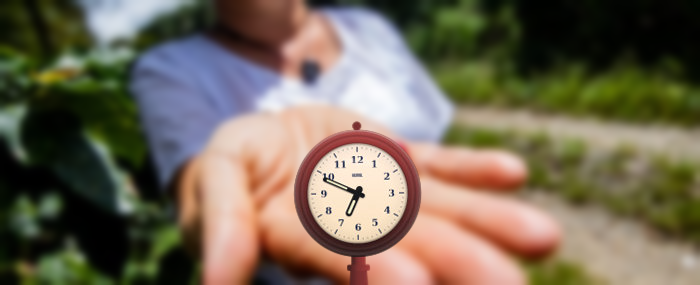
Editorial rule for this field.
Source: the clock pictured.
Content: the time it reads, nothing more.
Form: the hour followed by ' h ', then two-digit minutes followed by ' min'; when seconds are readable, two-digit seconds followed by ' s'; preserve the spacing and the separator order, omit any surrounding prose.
6 h 49 min
